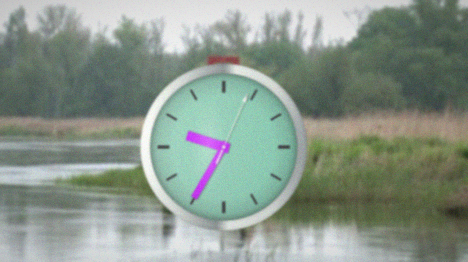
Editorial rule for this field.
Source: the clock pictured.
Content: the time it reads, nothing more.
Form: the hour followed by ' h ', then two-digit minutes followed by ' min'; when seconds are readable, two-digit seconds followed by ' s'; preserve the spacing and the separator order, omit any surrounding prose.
9 h 35 min 04 s
